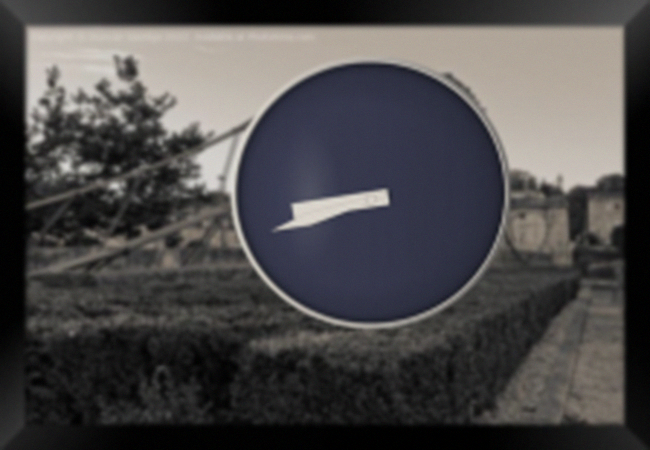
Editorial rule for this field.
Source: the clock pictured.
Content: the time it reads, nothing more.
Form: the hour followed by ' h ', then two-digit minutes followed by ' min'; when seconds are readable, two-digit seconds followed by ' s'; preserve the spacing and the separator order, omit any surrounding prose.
8 h 42 min
